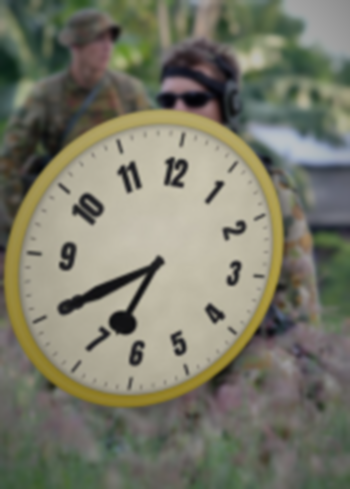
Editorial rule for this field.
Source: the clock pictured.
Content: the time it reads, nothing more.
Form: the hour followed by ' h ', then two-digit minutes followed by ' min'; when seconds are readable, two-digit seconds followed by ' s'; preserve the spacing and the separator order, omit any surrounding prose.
6 h 40 min
